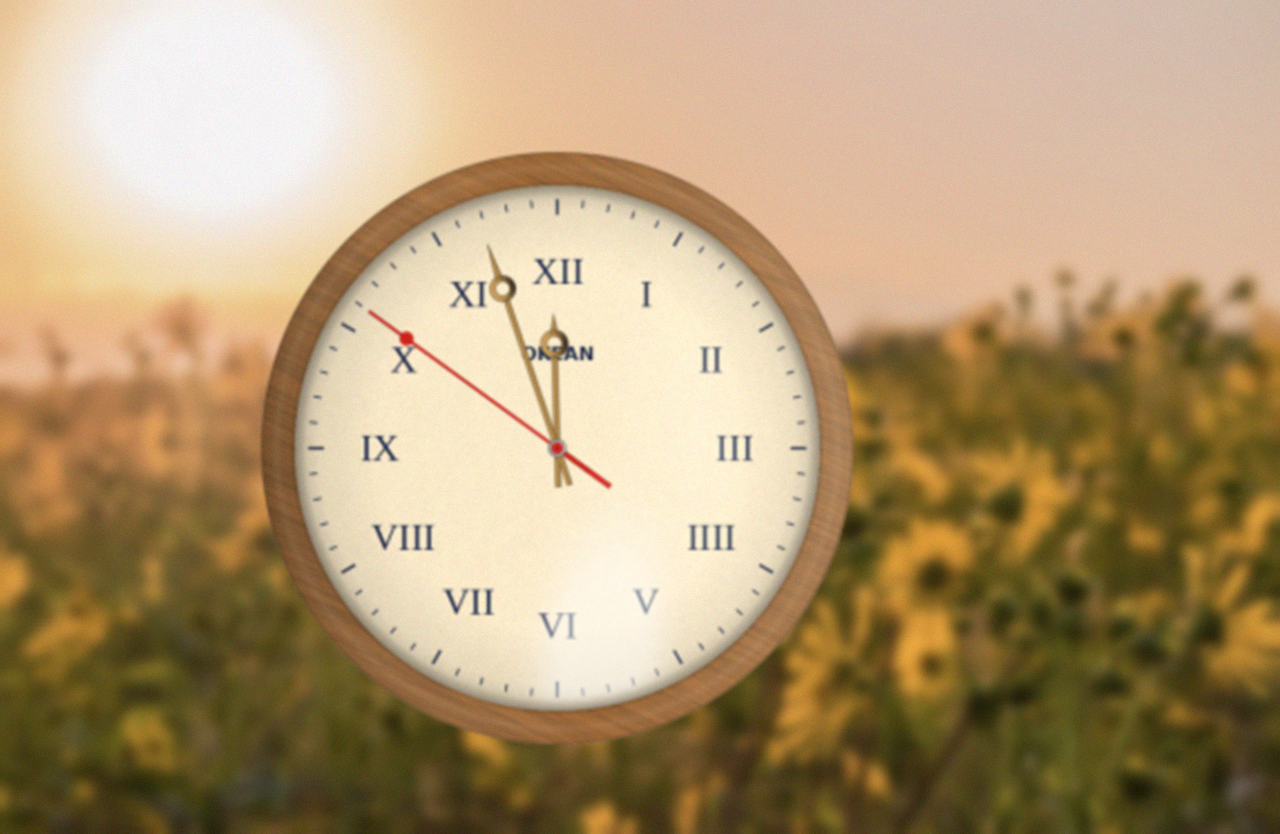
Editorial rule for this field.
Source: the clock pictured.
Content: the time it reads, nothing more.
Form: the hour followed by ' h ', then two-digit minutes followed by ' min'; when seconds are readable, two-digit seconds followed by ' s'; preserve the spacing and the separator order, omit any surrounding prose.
11 h 56 min 51 s
